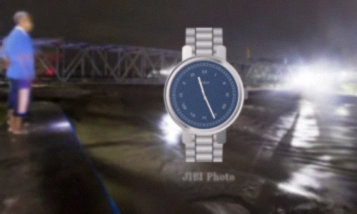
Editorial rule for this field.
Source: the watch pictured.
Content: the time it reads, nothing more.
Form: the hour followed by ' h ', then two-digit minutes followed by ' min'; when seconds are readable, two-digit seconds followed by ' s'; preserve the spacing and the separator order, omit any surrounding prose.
11 h 26 min
